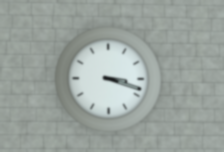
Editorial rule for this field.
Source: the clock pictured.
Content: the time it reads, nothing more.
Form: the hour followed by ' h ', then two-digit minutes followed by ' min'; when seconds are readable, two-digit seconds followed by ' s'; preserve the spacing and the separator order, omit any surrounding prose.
3 h 18 min
